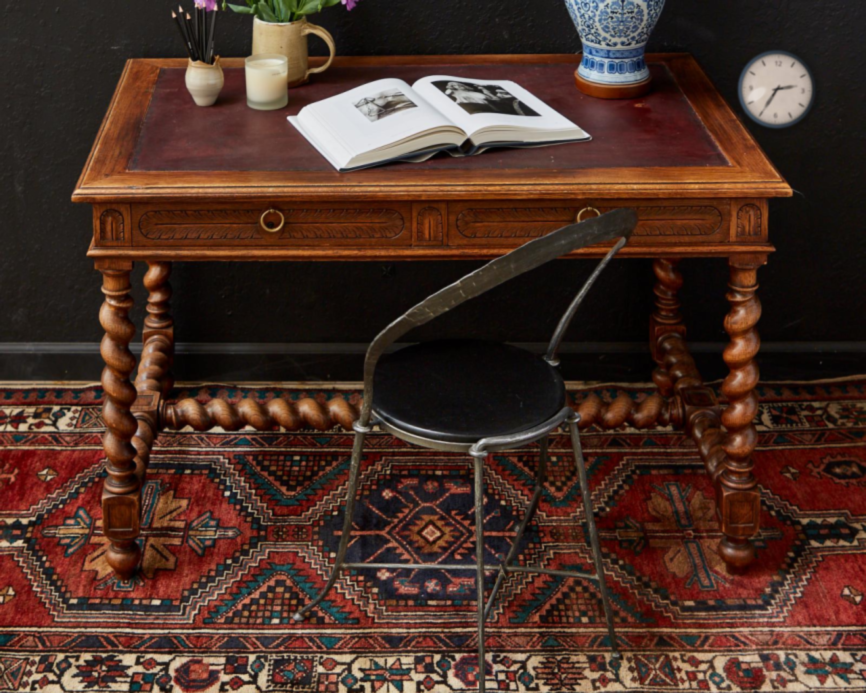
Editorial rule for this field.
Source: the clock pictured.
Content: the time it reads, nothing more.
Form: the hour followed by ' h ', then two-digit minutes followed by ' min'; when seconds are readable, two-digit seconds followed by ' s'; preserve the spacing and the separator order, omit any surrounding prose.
2 h 35 min
